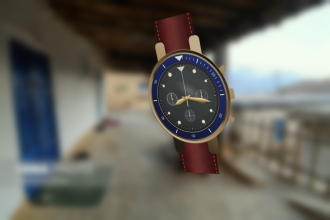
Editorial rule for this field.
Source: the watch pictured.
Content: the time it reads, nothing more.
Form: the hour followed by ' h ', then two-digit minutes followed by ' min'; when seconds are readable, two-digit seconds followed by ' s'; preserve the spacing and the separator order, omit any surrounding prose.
8 h 17 min
